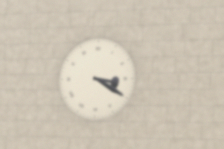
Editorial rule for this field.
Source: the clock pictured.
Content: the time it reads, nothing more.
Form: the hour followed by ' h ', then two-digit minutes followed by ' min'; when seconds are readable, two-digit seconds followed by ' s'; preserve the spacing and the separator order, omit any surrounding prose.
3 h 20 min
